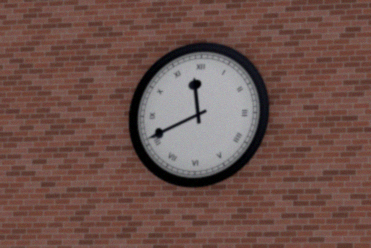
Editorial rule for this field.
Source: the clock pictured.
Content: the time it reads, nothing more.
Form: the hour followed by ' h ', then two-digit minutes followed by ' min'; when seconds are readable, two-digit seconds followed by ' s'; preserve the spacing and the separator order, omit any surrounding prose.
11 h 41 min
